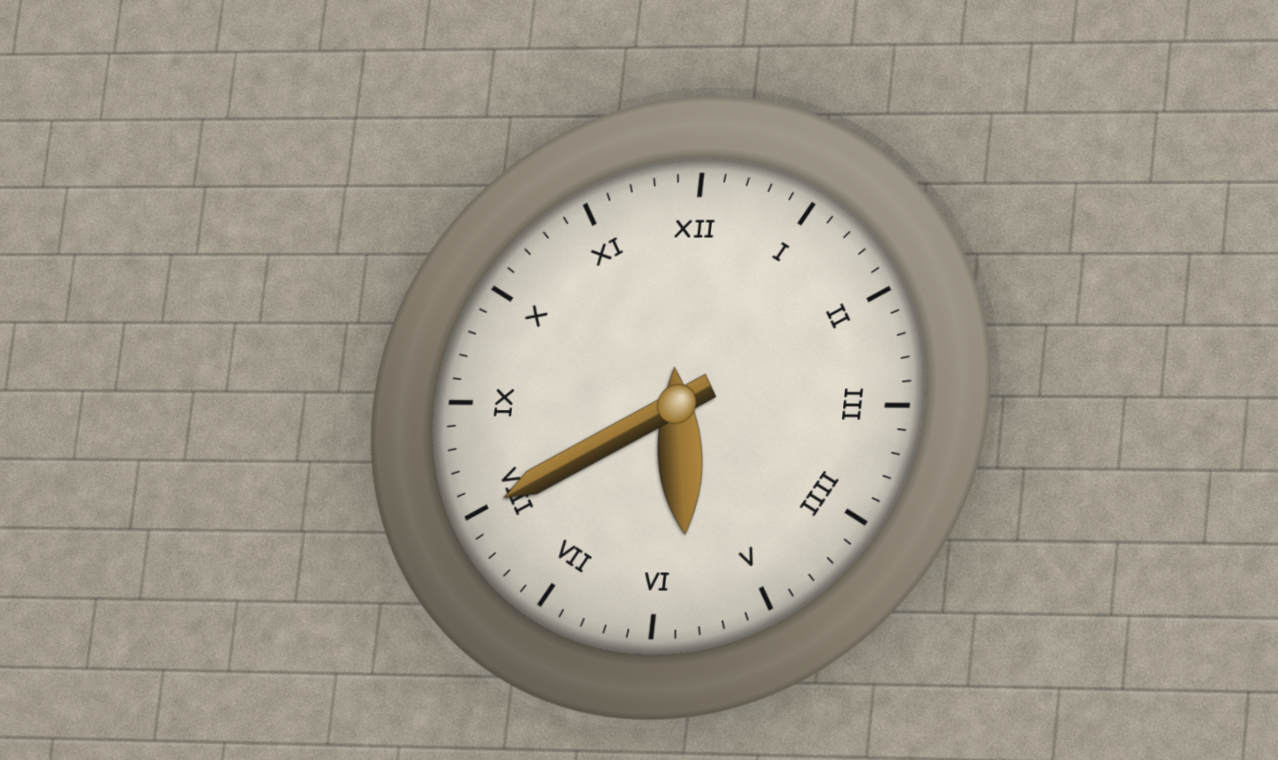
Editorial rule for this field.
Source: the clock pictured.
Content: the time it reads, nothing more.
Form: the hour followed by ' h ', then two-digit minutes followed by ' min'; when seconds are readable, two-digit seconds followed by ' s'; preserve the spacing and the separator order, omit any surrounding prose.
5 h 40 min
